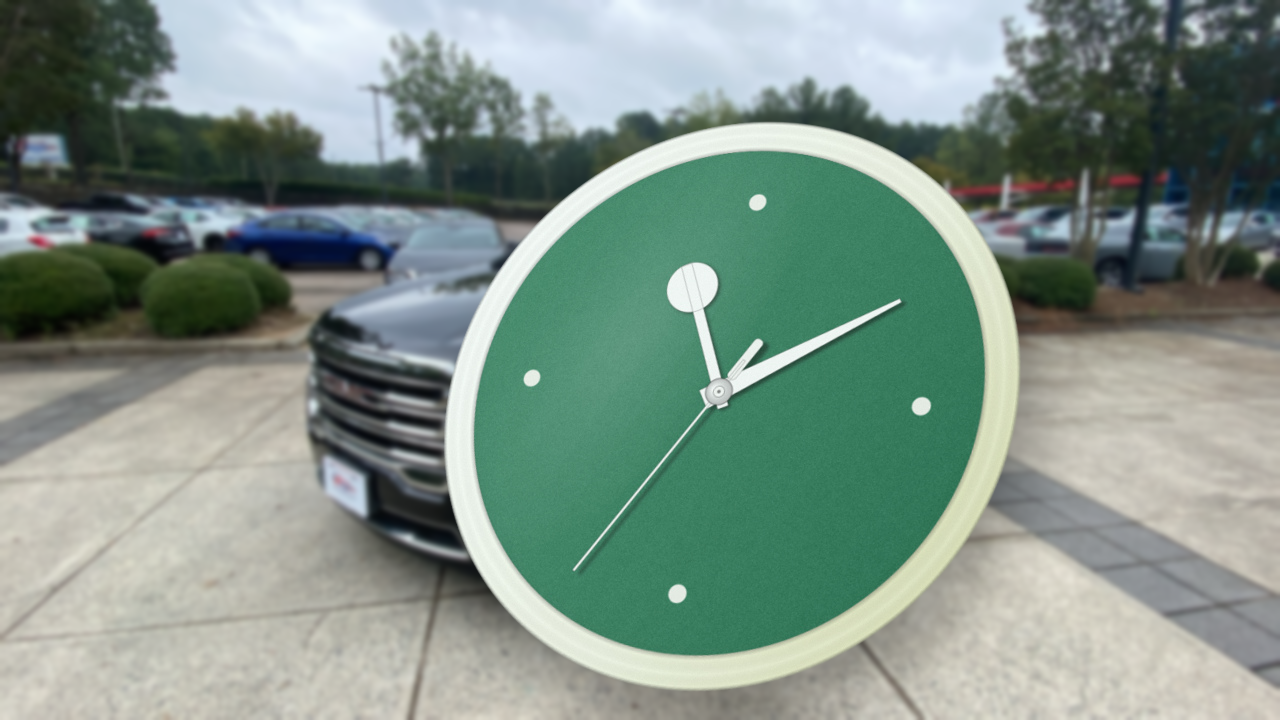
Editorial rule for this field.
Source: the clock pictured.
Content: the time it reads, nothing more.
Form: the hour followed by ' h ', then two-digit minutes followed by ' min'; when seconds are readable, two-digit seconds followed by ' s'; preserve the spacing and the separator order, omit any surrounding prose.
11 h 09 min 35 s
